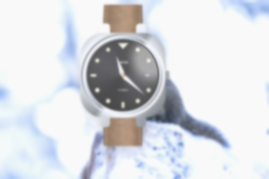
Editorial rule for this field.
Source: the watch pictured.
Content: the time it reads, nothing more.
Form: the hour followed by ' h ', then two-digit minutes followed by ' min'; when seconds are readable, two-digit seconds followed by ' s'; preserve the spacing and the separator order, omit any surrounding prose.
11 h 22 min
